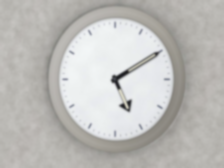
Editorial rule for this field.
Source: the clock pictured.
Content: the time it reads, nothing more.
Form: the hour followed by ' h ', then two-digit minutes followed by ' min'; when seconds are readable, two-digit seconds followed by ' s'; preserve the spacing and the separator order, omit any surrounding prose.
5 h 10 min
